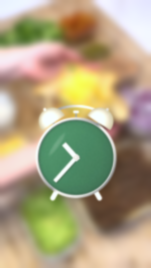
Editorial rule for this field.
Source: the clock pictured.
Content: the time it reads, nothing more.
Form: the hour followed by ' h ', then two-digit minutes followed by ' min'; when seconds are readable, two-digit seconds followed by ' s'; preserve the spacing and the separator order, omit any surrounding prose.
10 h 37 min
